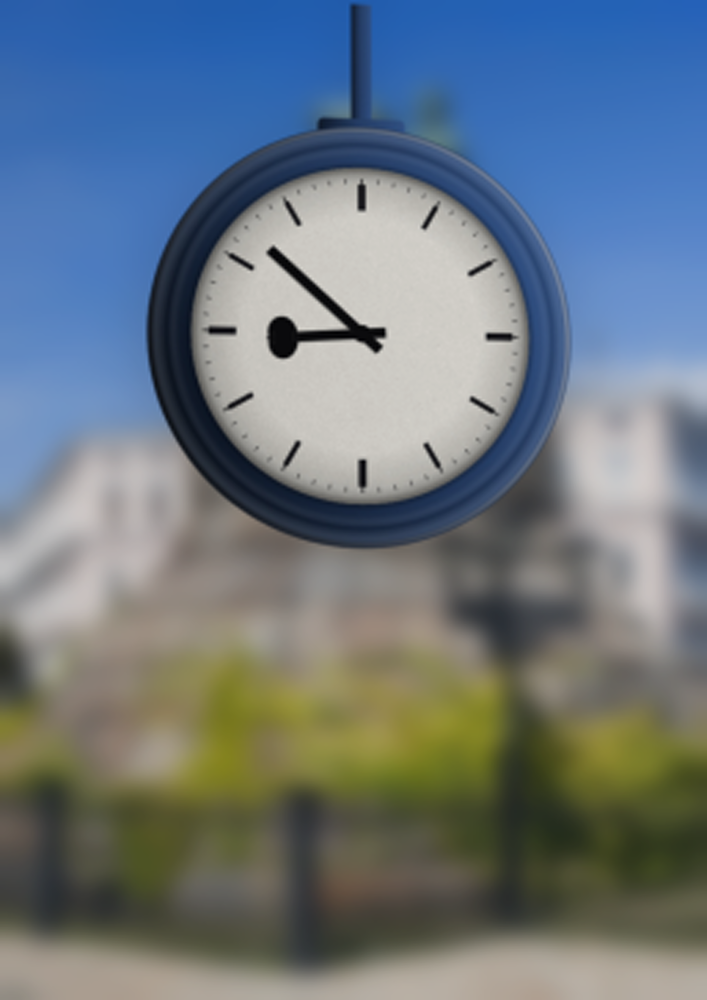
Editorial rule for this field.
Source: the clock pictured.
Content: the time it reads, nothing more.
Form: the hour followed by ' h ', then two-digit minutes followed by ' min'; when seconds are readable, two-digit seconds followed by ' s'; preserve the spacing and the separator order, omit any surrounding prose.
8 h 52 min
